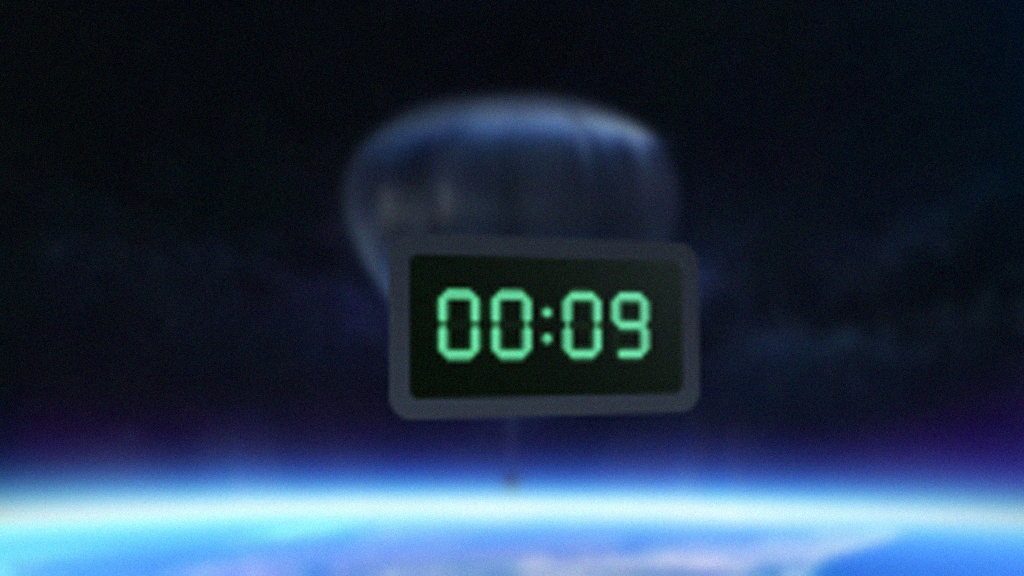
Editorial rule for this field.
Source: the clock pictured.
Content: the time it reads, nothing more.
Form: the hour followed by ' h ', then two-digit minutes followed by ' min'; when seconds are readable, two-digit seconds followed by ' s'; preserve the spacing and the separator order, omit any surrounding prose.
0 h 09 min
